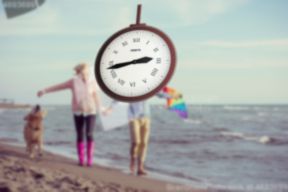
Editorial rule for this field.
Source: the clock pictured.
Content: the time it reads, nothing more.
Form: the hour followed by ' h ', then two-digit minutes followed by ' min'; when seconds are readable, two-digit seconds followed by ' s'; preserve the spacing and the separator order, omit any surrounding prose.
2 h 43 min
